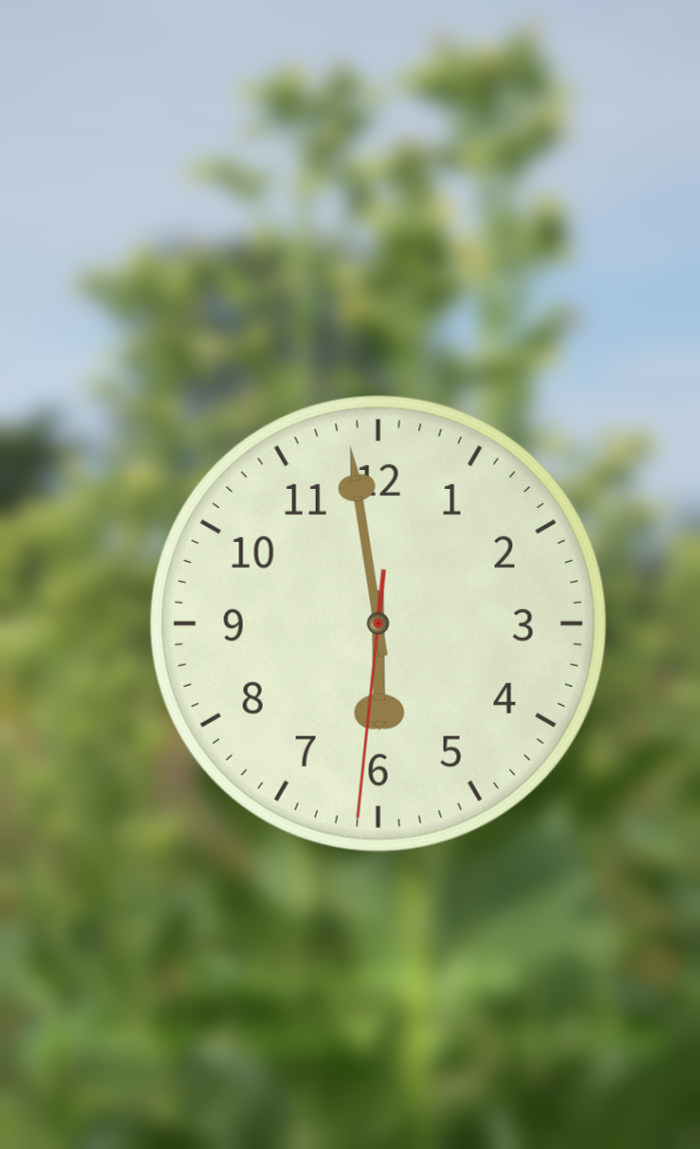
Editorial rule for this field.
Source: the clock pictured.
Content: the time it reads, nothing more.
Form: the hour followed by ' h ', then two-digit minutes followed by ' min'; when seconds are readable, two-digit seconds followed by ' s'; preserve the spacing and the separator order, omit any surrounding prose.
5 h 58 min 31 s
